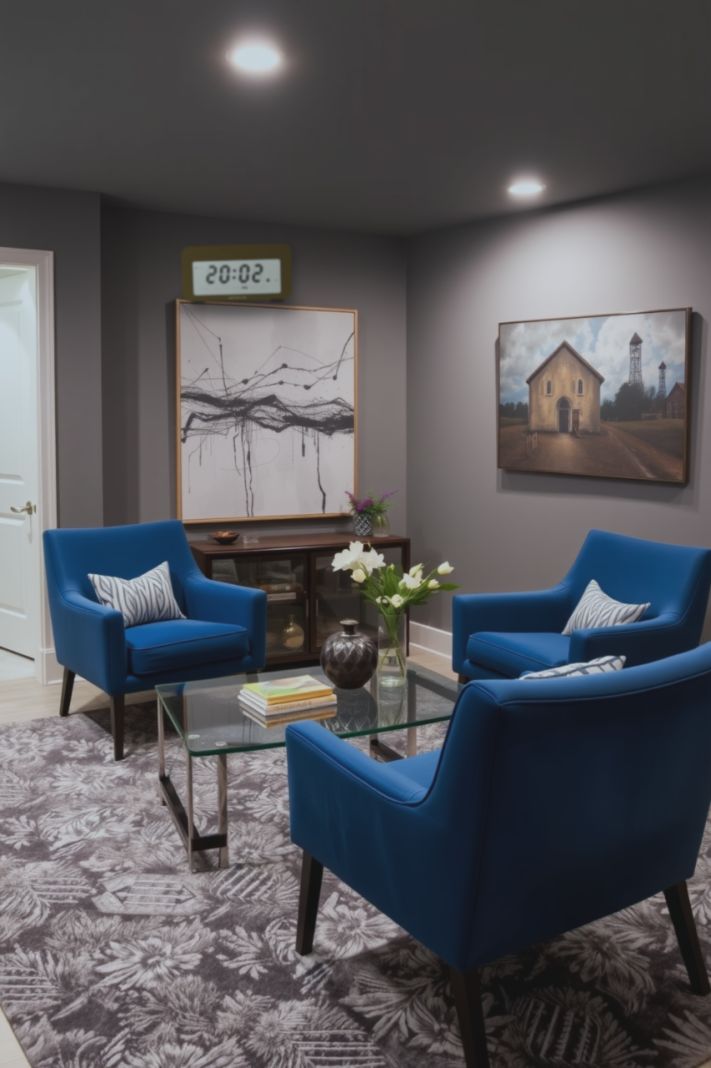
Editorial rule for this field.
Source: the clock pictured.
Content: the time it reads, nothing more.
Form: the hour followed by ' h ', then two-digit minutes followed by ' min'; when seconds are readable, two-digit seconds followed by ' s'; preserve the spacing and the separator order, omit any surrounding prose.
20 h 02 min
